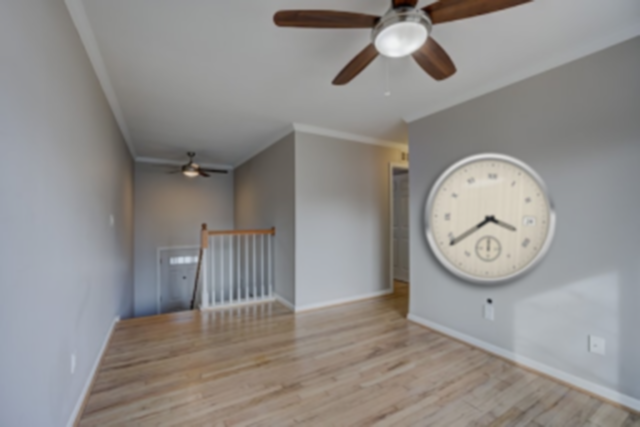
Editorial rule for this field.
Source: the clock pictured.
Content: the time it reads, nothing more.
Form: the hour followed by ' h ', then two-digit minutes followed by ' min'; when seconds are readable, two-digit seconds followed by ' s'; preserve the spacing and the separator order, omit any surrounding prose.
3 h 39 min
